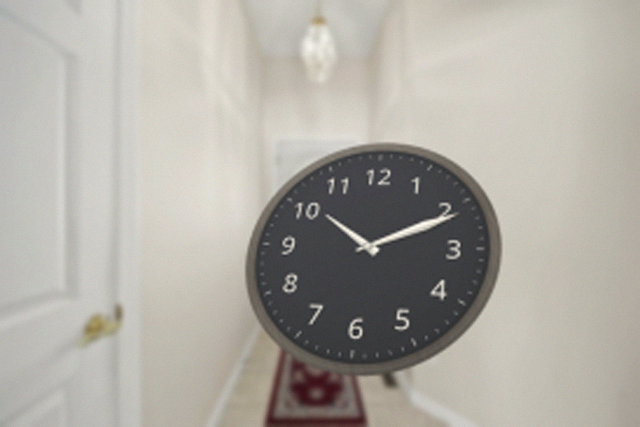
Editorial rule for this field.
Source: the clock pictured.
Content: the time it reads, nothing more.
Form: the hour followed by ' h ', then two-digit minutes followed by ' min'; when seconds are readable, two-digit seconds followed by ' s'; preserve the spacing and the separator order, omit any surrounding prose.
10 h 11 min
